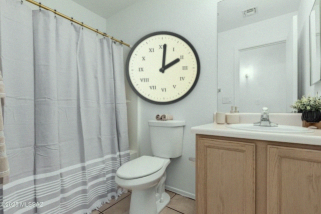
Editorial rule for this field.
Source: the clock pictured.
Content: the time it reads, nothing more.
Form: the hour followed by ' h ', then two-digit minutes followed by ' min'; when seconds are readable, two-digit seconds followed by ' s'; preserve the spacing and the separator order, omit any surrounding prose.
2 h 01 min
